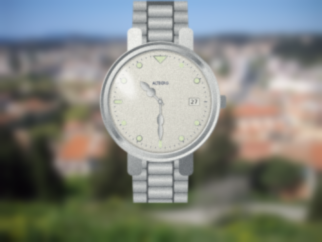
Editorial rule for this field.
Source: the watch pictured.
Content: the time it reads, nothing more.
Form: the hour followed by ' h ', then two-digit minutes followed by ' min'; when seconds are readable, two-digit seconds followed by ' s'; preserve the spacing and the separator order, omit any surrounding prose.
10 h 30 min
